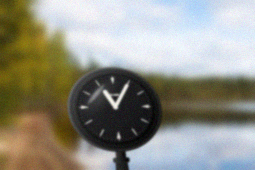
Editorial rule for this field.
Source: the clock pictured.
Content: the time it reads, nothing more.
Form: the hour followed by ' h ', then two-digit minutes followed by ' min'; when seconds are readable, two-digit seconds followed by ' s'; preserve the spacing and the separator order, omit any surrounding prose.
11 h 05 min
